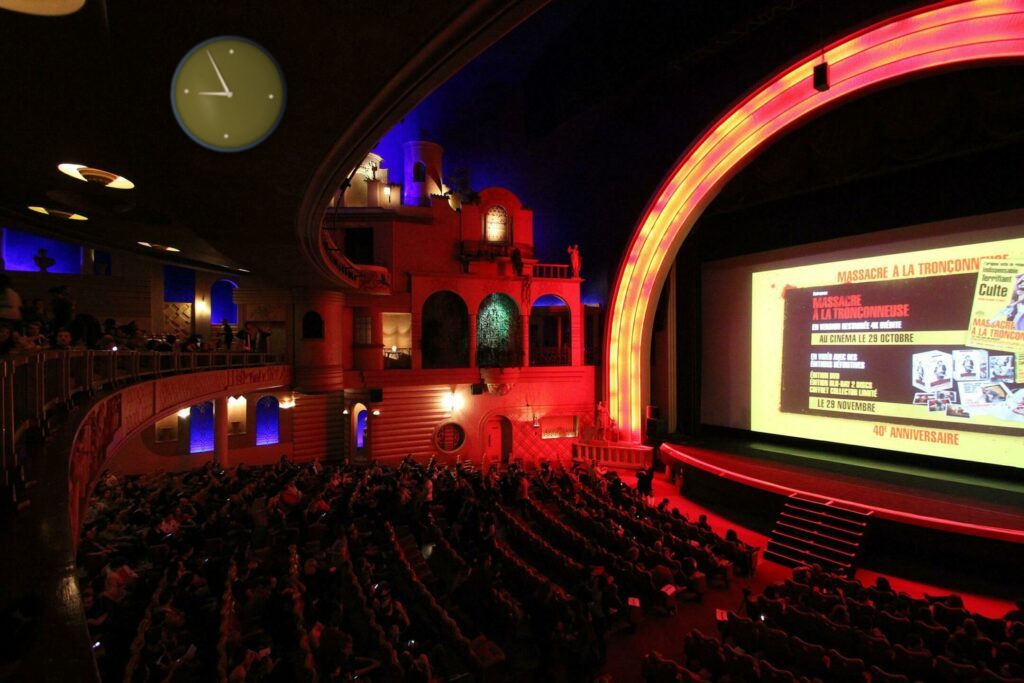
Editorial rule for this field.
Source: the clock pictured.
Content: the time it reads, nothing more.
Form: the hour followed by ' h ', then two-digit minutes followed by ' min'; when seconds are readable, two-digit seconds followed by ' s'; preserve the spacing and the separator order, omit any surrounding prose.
8 h 55 min
